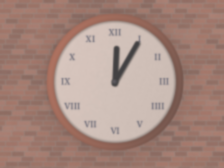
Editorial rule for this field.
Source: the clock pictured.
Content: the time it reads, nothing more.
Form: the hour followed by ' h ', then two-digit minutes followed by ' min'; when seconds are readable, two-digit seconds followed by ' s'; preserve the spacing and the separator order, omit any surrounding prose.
12 h 05 min
